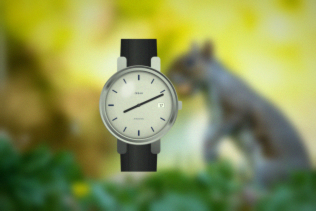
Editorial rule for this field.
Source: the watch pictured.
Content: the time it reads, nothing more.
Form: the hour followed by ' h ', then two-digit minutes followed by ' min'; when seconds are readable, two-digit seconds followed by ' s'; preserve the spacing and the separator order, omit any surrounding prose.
8 h 11 min
